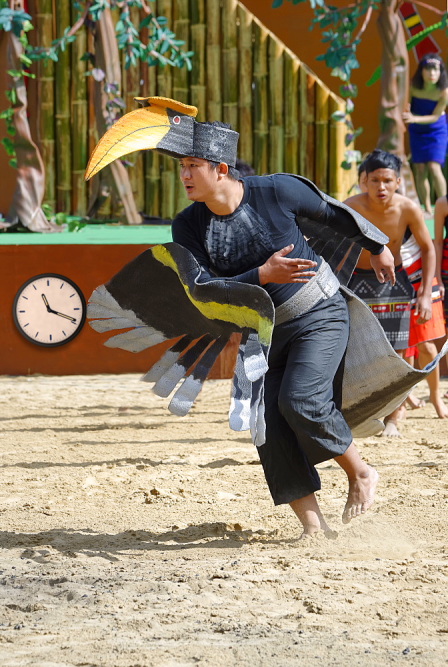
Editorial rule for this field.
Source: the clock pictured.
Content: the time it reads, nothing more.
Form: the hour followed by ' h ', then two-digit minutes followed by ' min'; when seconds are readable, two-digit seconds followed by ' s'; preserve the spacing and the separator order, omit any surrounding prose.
11 h 19 min
